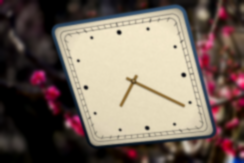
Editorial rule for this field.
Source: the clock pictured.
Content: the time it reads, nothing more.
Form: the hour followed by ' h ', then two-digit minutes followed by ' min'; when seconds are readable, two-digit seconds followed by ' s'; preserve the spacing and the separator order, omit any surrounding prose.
7 h 21 min
